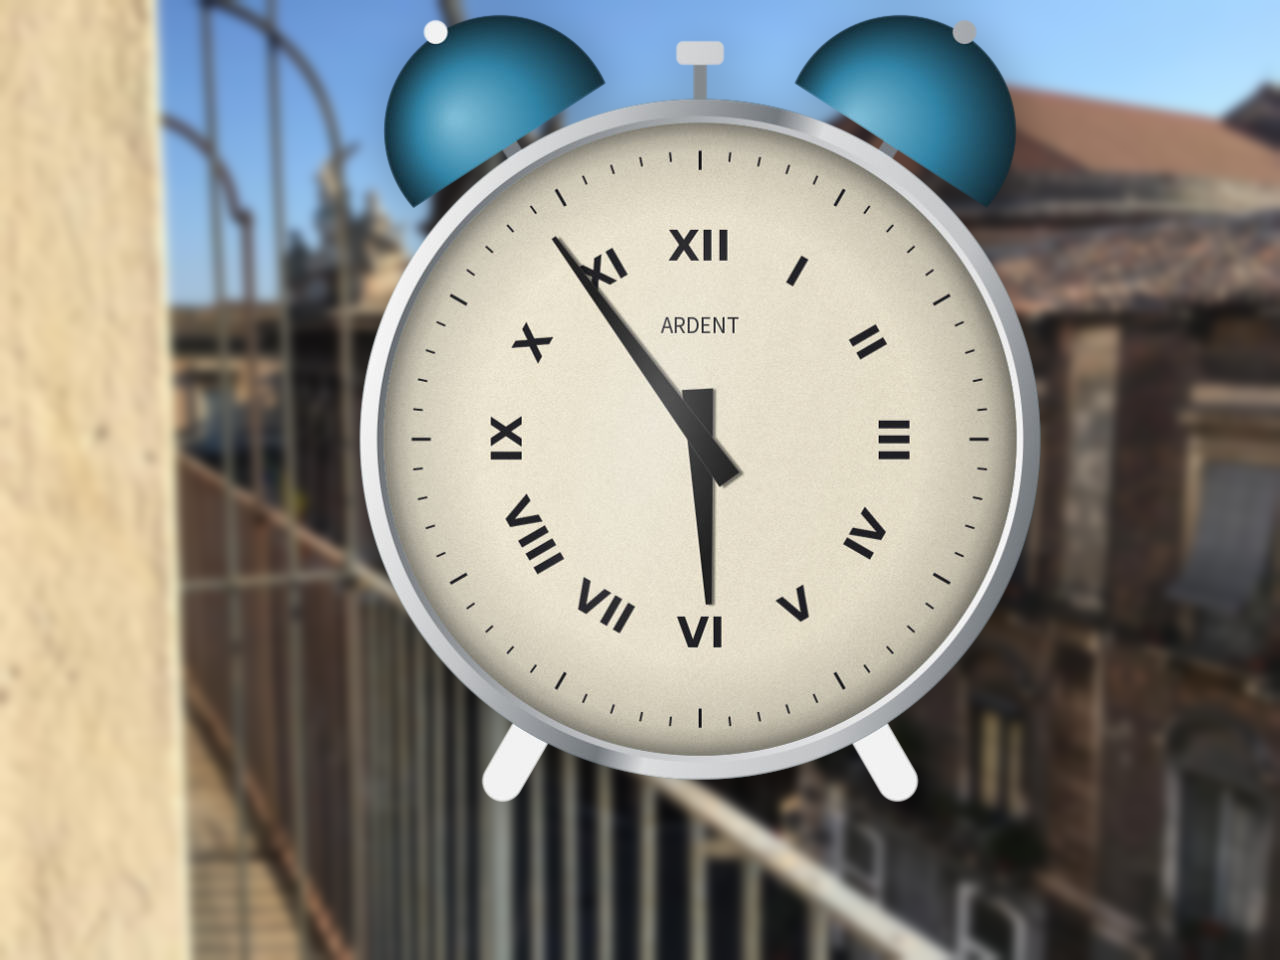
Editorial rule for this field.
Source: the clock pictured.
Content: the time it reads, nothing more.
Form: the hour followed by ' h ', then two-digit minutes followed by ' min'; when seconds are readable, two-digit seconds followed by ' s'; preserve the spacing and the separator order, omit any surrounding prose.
5 h 54 min
